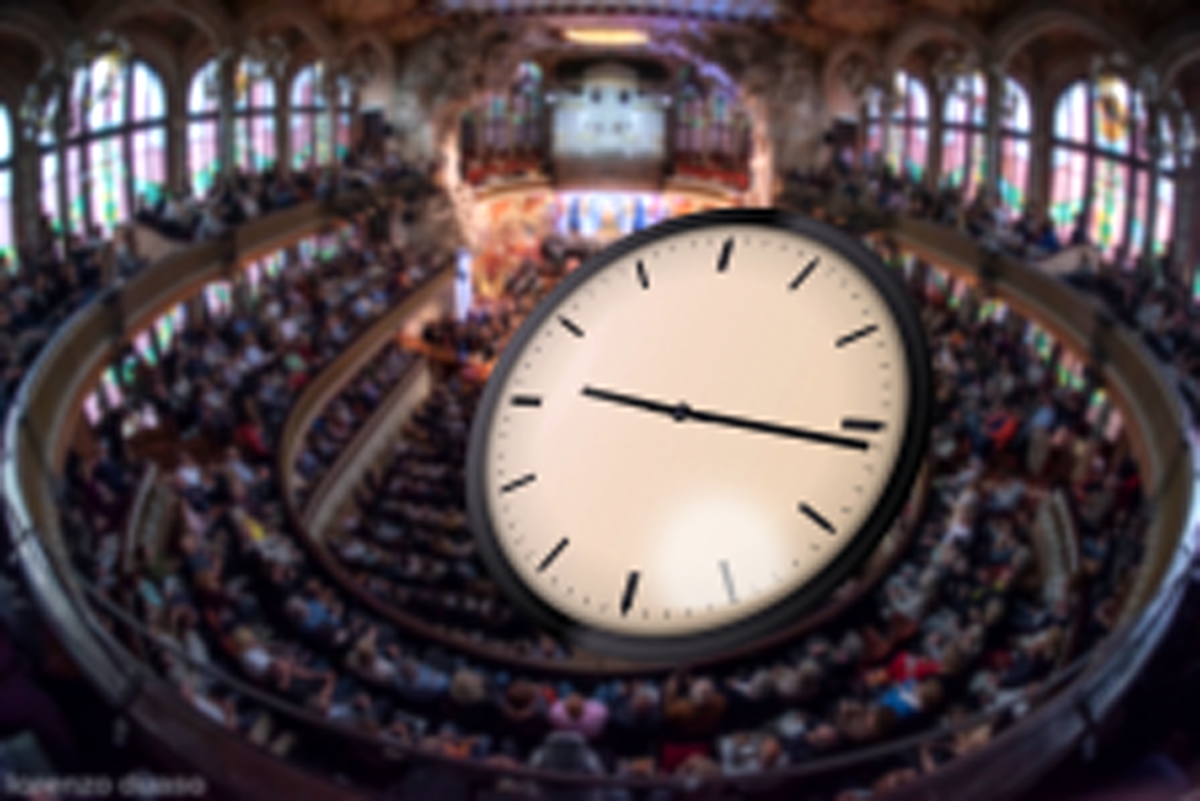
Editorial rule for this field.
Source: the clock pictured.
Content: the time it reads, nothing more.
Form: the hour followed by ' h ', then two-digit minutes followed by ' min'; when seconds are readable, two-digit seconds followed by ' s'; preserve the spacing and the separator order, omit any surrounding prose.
9 h 16 min
